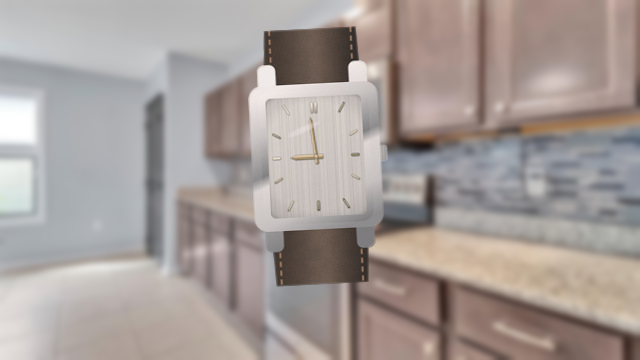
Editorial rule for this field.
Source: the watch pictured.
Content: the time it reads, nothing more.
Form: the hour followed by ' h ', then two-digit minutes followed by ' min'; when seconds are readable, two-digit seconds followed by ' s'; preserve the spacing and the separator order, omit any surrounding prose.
8 h 59 min
